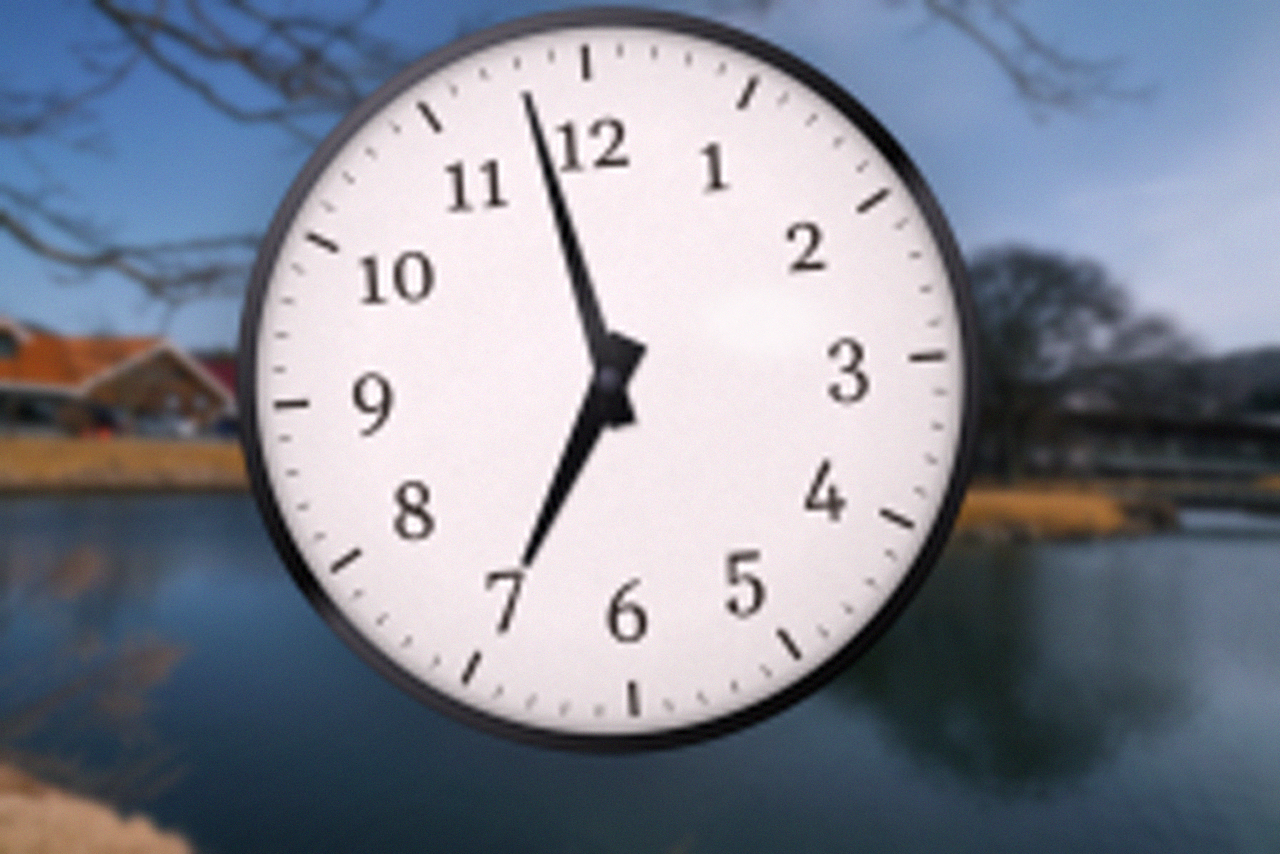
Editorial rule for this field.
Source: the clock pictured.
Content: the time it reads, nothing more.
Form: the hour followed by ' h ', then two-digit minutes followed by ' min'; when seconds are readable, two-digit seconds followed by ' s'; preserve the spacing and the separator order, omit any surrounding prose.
6 h 58 min
